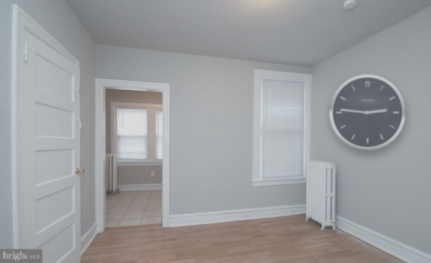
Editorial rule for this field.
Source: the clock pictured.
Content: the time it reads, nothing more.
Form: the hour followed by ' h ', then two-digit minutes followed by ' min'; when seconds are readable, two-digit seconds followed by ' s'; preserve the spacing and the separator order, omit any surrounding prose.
2 h 46 min
